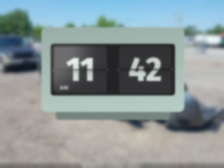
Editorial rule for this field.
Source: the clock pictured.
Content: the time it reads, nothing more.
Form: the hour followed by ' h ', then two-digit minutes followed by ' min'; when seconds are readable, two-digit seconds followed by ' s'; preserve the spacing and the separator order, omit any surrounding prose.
11 h 42 min
